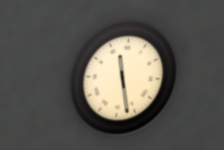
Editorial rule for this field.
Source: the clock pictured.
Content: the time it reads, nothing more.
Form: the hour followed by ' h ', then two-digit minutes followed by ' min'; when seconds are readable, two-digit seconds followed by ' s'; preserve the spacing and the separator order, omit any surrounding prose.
11 h 27 min
